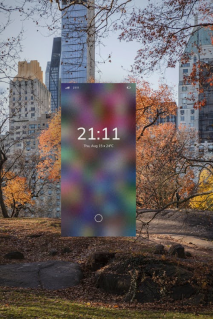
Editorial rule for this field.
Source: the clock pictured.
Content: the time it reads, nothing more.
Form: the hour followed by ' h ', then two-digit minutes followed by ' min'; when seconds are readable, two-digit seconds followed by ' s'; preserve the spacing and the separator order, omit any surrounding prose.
21 h 11 min
